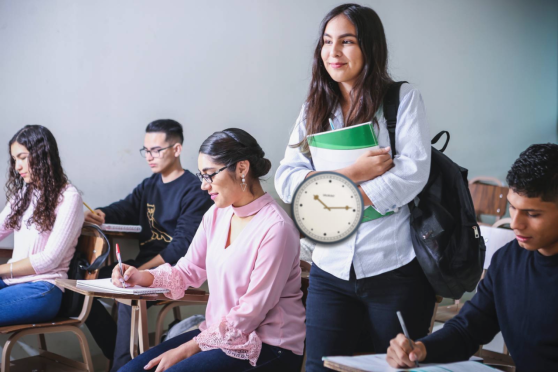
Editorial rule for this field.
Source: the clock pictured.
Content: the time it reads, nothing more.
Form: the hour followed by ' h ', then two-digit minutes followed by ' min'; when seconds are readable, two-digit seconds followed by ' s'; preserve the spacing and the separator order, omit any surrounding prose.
10 h 14 min
